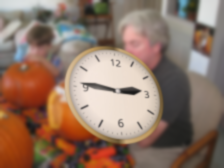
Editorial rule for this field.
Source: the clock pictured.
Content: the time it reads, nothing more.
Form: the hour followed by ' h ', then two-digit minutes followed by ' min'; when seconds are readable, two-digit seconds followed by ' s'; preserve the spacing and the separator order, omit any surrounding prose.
2 h 46 min
